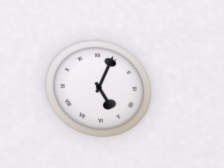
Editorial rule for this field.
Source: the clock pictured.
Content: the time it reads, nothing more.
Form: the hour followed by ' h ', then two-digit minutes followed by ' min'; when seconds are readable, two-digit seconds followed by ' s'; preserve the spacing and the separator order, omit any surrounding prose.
5 h 04 min
